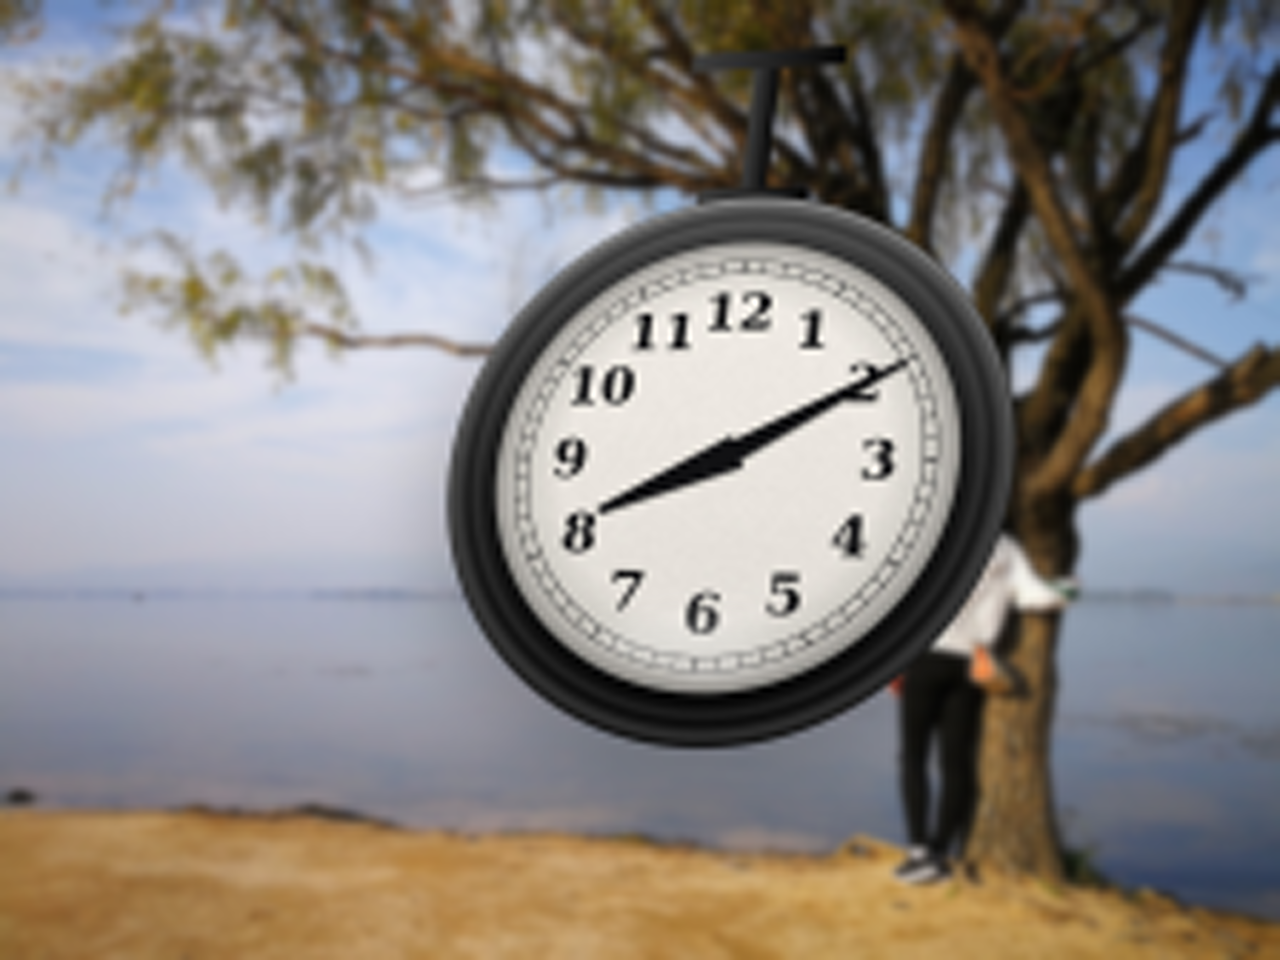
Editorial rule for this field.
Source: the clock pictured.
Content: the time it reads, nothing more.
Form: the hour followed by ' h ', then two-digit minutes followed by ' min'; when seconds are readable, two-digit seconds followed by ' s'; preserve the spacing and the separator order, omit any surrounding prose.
8 h 10 min
